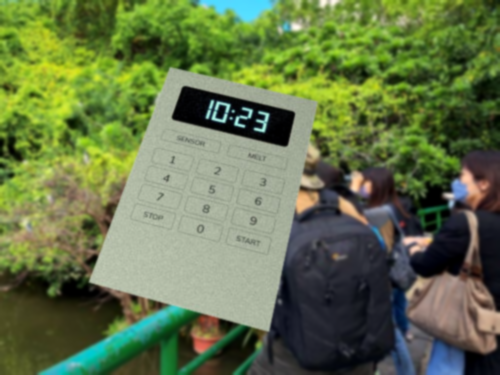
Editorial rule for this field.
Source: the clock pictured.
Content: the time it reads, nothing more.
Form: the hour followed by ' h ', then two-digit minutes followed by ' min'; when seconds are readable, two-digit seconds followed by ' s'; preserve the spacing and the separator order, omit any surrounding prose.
10 h 23 min
